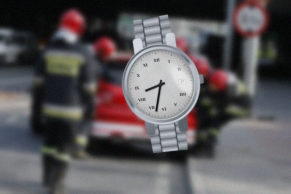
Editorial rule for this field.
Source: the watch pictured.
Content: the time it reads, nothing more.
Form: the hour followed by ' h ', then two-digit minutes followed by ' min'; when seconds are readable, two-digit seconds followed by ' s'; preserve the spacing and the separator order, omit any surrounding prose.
8 h 33 min
